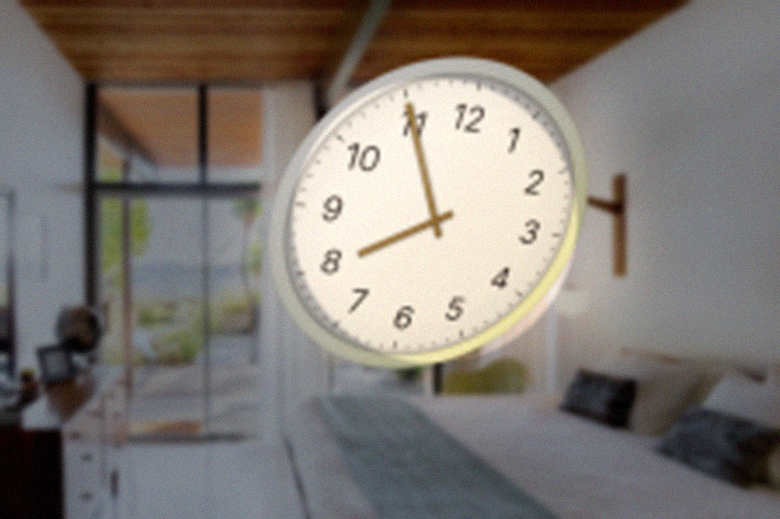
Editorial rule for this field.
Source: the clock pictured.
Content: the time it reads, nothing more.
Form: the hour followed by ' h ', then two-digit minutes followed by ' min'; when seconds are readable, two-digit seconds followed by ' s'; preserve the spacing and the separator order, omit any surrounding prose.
7 h 55 min
